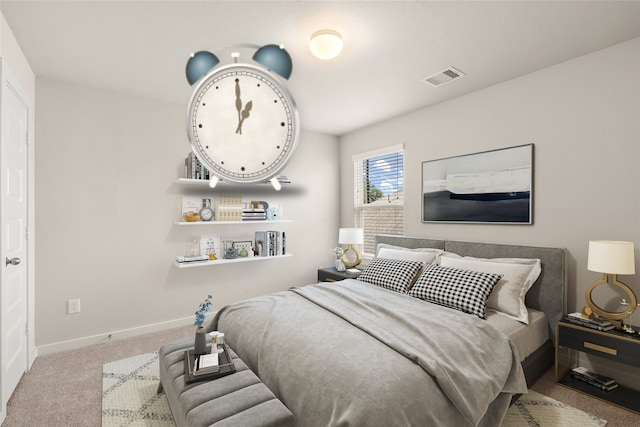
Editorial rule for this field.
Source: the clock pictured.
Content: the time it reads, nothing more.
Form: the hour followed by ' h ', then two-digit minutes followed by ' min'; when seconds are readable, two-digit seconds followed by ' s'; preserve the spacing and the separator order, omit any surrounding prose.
1 h 00 min
